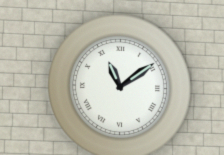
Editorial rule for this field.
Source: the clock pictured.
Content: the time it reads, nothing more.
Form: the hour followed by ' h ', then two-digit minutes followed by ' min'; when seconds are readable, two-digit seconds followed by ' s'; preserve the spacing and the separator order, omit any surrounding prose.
11 h 09 min
